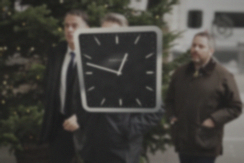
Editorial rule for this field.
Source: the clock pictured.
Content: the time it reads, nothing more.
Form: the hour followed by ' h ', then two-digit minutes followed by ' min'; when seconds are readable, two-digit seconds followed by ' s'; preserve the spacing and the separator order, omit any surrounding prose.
12 h 48 min
